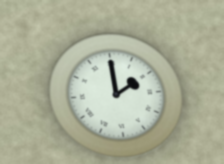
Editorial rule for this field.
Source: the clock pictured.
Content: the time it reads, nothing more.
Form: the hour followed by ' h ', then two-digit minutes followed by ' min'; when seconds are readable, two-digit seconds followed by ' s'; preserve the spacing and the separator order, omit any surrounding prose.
2 h 00 min
